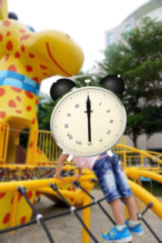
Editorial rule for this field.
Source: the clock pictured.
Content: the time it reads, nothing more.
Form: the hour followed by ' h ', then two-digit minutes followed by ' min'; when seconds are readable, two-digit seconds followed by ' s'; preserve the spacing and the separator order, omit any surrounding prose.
6 h 00 min
